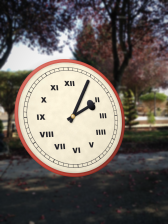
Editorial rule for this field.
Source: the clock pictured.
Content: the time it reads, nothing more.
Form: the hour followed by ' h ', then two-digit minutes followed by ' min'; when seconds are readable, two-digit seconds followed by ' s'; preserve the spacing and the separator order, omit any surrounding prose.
2 h 05 min
